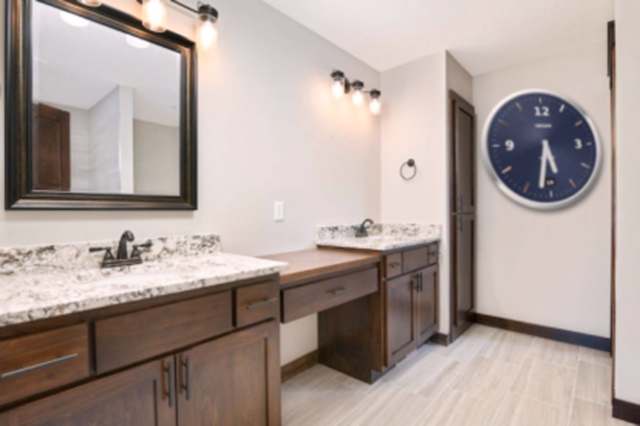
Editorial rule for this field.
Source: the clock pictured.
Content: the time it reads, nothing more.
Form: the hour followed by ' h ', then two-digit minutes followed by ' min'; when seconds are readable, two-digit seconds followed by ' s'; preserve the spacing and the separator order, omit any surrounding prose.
5 h 32 min
